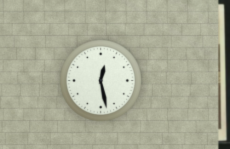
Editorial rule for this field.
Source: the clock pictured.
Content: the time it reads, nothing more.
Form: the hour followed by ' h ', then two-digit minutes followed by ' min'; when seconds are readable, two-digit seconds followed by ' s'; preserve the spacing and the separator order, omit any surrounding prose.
12 h 28 min
